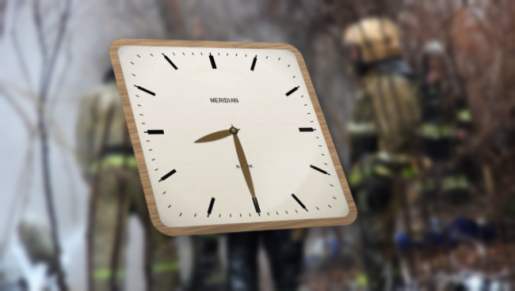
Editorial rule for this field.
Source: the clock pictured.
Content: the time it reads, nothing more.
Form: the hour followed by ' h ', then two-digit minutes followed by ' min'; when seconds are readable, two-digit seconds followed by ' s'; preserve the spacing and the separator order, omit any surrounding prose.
8 h 30 min
